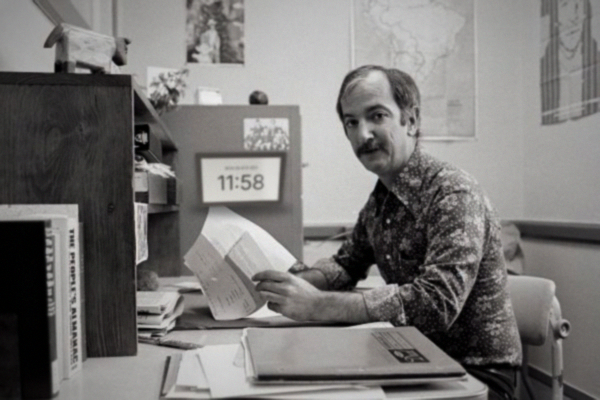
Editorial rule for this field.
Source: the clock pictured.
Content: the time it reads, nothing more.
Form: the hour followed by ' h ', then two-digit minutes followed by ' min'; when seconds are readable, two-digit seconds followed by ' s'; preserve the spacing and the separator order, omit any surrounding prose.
11 h 58 min
